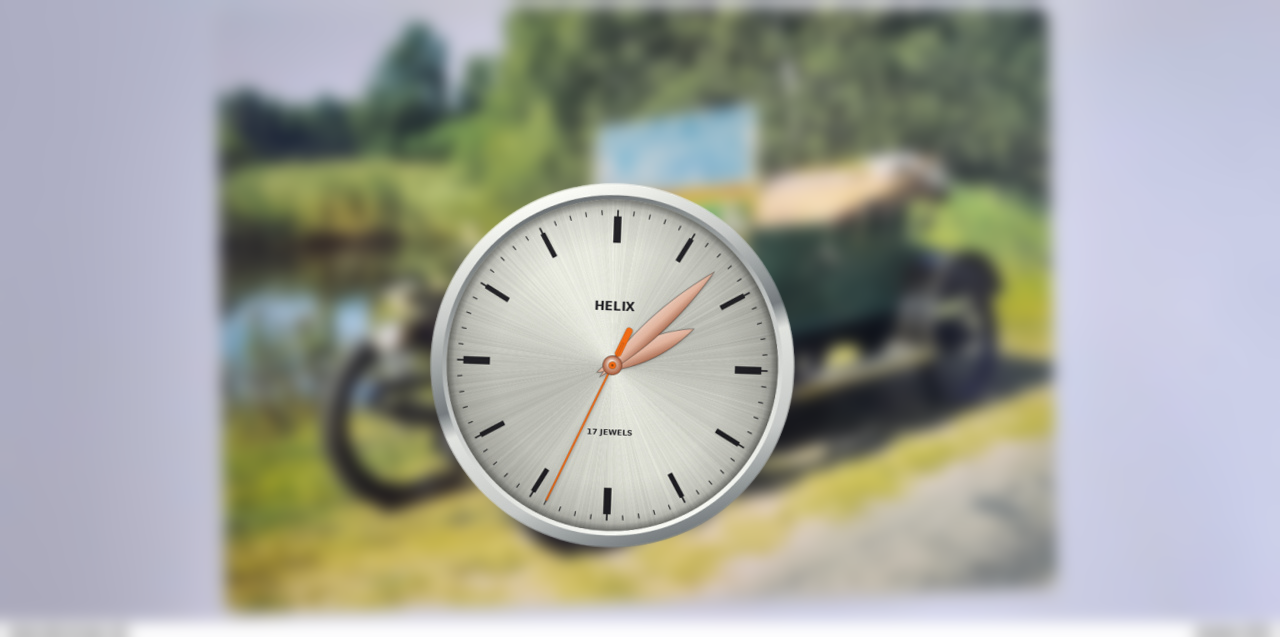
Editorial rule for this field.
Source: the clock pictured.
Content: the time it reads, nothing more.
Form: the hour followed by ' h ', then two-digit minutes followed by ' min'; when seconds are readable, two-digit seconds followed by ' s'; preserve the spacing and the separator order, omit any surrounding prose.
2 h 07 min 34 s
